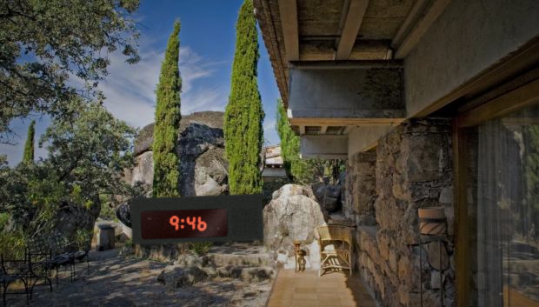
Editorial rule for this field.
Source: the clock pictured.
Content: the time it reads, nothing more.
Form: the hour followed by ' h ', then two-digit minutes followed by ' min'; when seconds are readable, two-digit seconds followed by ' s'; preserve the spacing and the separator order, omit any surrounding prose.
9 h 46 min
